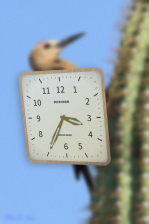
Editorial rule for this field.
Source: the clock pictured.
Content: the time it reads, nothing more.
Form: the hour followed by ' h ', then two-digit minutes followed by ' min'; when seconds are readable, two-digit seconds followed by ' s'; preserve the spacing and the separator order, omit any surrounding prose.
3 h 35 min
